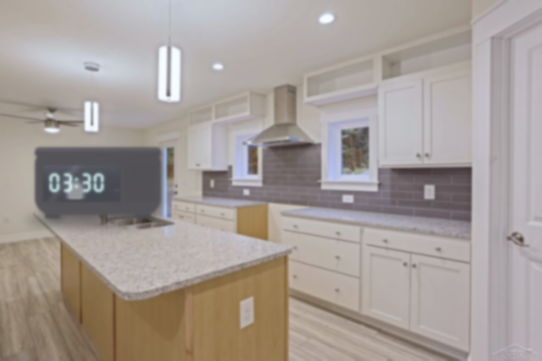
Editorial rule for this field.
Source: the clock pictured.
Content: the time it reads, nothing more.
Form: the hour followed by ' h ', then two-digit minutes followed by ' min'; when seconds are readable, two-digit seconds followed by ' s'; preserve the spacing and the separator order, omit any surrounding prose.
3 h 30 min
